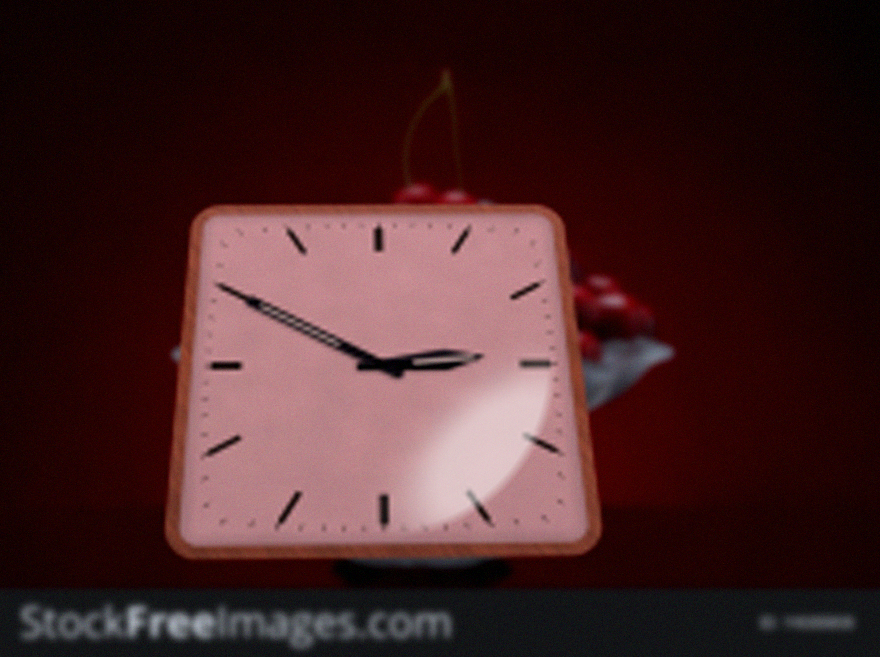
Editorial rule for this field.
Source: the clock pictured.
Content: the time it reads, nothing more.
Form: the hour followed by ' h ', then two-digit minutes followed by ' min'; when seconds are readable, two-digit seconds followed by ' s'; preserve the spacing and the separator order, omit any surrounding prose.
2 h 50 min
